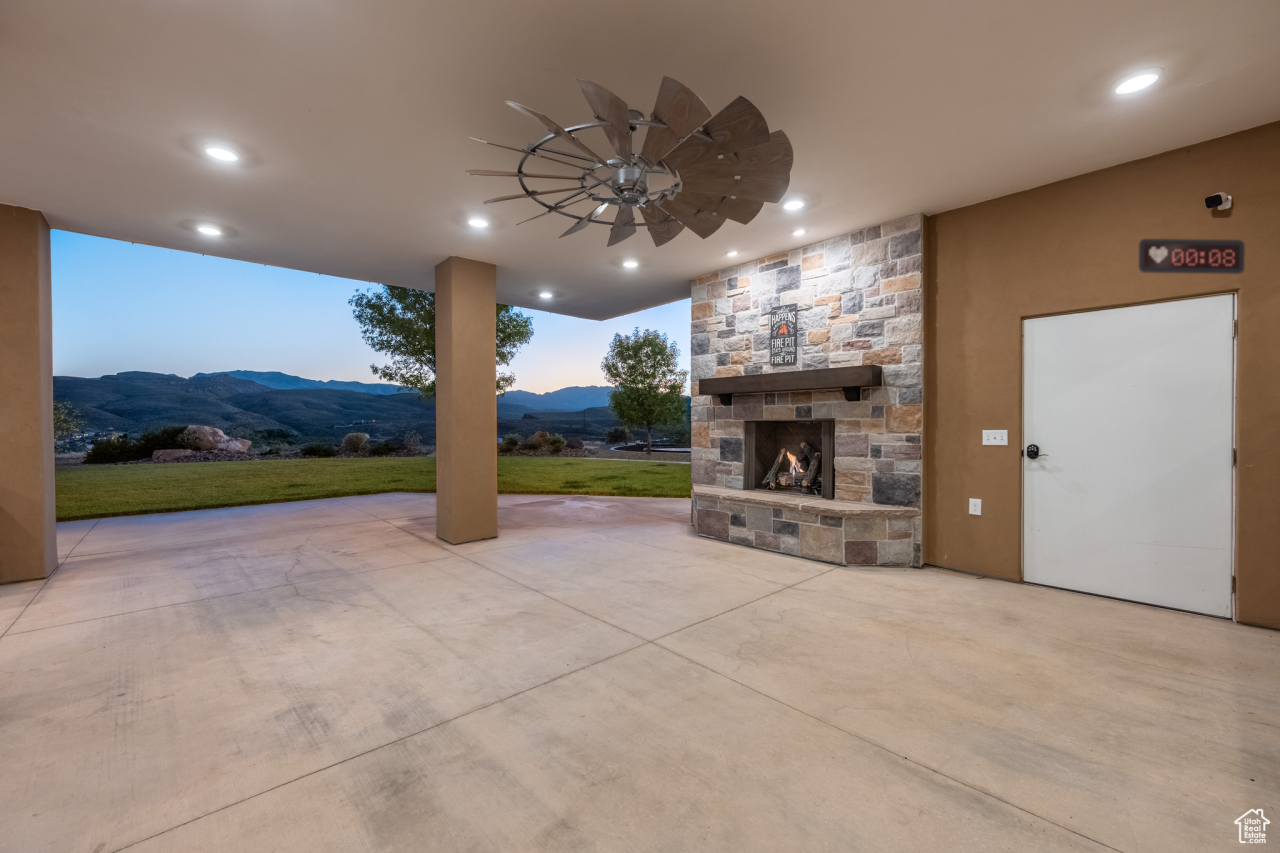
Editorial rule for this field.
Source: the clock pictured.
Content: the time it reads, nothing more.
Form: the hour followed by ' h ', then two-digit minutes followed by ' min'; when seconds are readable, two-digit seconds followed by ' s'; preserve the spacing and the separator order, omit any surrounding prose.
0 h 08 min
